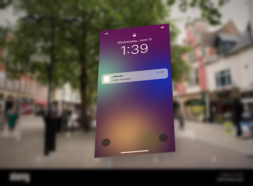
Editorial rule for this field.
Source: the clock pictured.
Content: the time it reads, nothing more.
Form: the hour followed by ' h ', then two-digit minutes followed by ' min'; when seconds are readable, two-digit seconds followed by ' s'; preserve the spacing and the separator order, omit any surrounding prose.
1 h 39 min
